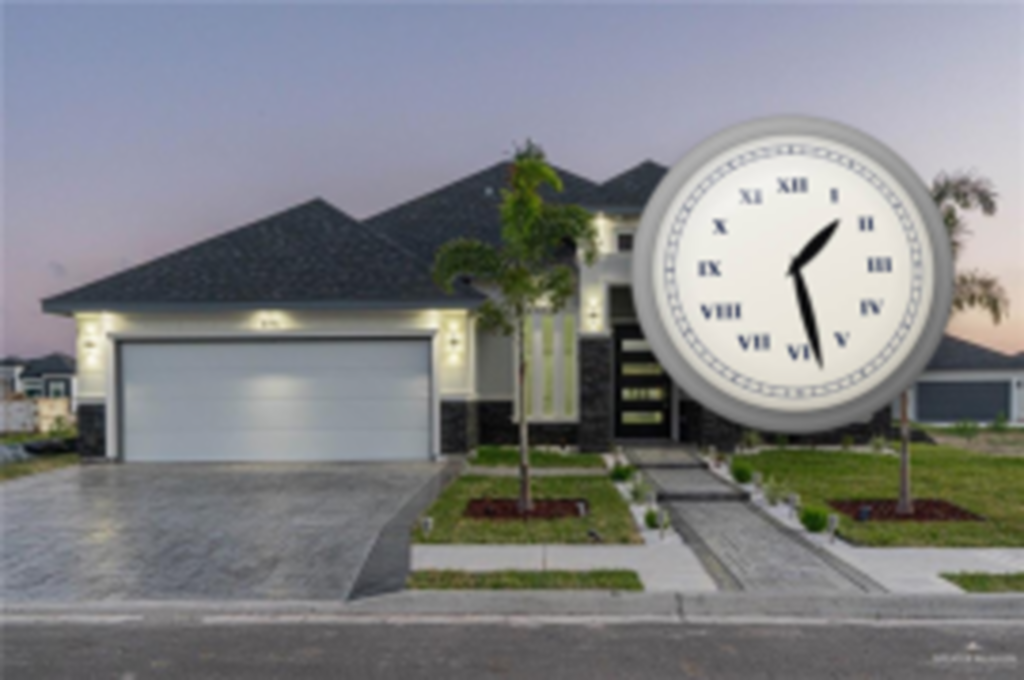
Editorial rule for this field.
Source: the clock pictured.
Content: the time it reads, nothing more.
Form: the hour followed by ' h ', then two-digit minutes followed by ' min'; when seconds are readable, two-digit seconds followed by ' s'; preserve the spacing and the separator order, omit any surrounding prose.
1 h 28 min
